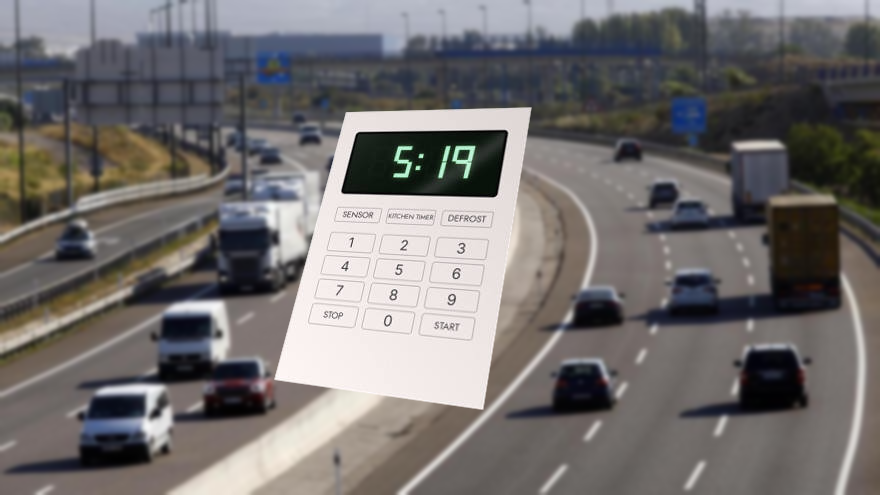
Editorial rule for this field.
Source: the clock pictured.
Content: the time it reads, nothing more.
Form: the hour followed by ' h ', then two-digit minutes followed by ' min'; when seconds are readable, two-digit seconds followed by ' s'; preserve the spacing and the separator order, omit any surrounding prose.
5 h 19 min
